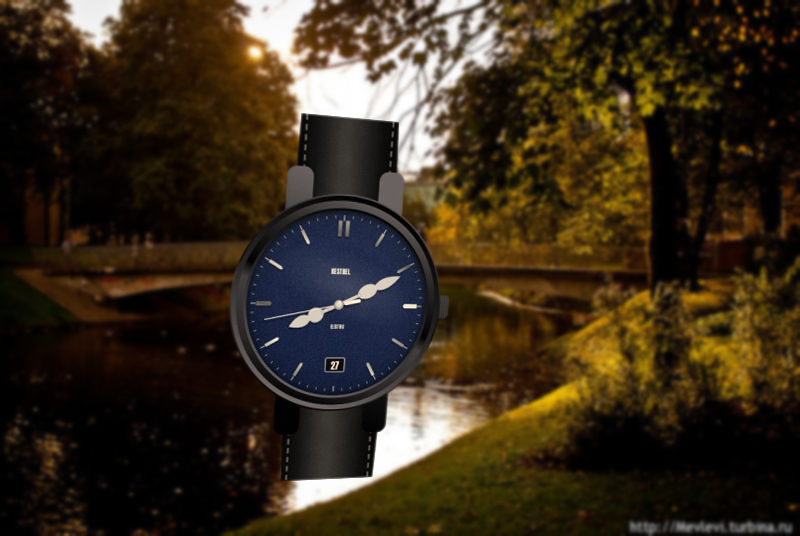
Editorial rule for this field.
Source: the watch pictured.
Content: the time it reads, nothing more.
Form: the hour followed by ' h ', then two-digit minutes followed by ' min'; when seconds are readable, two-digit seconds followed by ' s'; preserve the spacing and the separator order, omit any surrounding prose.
8 h 10 min 43 s
